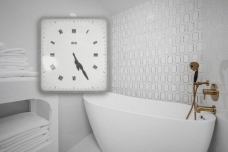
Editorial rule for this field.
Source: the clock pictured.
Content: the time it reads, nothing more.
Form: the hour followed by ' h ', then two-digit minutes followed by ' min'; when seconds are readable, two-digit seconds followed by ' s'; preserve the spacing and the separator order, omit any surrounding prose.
5 h 25 min
